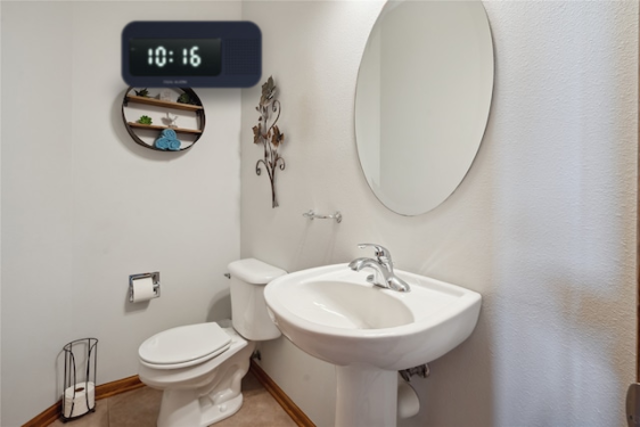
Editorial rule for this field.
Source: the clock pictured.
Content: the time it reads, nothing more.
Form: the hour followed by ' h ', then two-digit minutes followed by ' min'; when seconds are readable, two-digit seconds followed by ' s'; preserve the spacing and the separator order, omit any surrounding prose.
10 h 16 min
